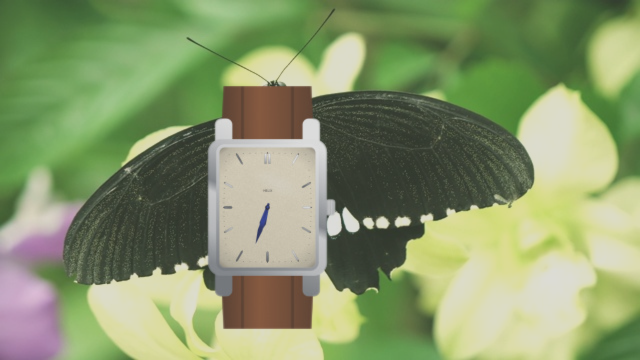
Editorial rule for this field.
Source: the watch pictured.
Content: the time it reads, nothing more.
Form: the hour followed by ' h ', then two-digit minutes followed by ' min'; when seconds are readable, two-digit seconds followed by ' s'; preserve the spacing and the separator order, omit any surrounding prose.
6 h 33 min
